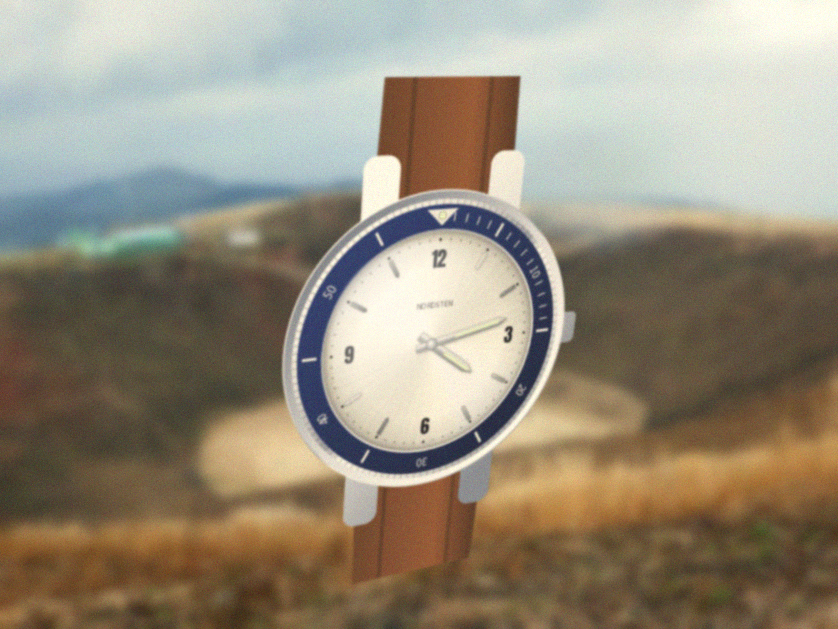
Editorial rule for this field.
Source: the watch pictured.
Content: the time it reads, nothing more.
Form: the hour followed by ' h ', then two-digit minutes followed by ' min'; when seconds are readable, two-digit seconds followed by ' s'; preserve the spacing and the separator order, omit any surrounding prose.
4 h 13 min
